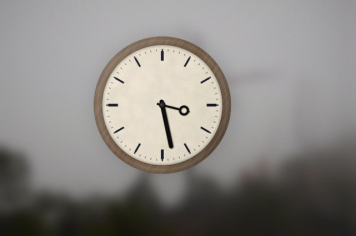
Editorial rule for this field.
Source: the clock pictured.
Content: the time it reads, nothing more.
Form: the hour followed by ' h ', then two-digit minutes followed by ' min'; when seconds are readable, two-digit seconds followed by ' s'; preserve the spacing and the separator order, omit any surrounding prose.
3 h 28 min
